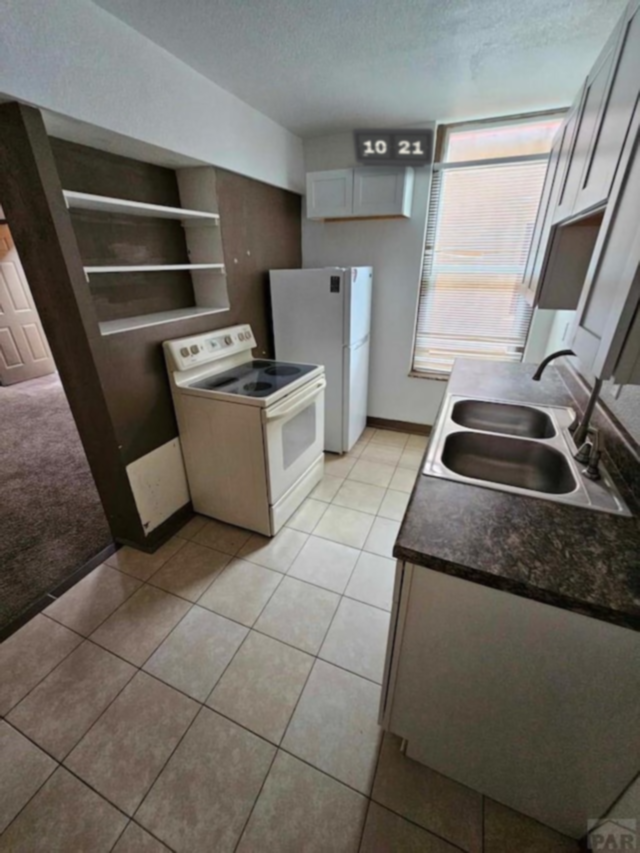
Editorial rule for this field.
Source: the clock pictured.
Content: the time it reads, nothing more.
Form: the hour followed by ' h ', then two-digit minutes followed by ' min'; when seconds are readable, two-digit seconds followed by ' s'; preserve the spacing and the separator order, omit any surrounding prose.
10 h 21 min
